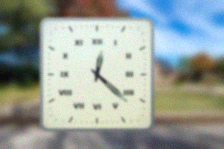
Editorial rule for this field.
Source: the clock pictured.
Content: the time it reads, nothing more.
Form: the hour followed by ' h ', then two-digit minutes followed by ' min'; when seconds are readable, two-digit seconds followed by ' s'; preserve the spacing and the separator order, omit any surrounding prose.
12 h 22 min
